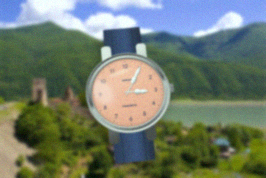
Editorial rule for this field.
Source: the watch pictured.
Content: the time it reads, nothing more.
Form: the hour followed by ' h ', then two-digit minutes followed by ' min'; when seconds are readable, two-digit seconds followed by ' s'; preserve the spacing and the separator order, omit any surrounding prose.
3 h 05 min
